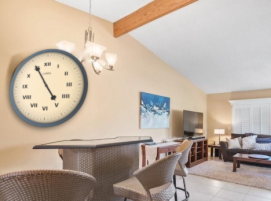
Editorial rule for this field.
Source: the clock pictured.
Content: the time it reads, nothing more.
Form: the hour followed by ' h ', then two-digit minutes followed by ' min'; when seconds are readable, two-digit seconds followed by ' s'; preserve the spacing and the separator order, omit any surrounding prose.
4 h 55 min
